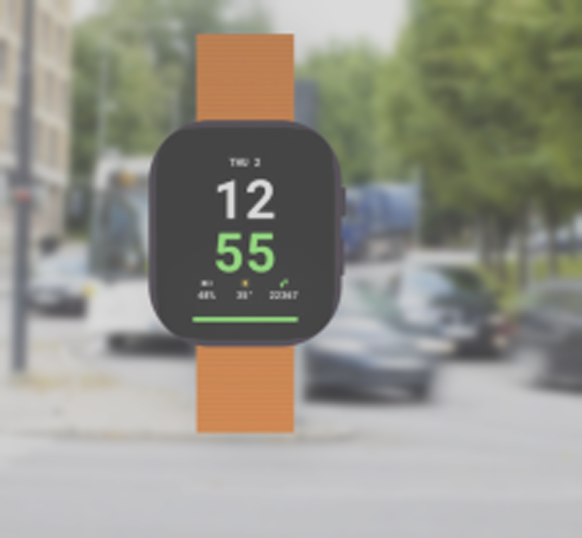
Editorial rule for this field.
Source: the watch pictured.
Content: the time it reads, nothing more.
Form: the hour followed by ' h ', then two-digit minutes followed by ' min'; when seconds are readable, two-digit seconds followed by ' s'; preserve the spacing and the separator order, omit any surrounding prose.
12 h 55 min
